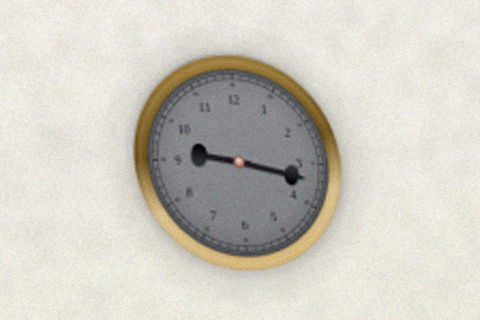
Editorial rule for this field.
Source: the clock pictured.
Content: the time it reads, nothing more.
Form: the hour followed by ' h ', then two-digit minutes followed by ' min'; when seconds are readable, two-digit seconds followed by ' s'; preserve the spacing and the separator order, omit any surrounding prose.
9 h 17 min
